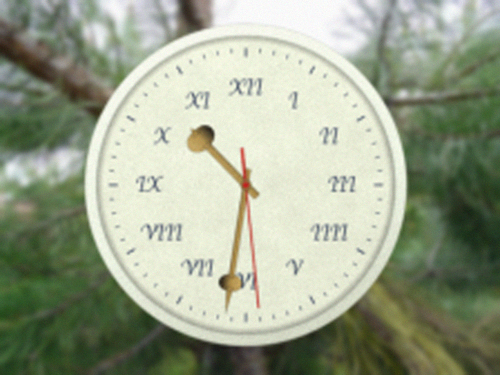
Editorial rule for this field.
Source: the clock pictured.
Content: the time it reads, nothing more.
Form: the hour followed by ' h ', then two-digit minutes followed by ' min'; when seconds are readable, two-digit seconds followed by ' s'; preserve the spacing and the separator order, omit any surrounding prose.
10 h 31 min 29 s
